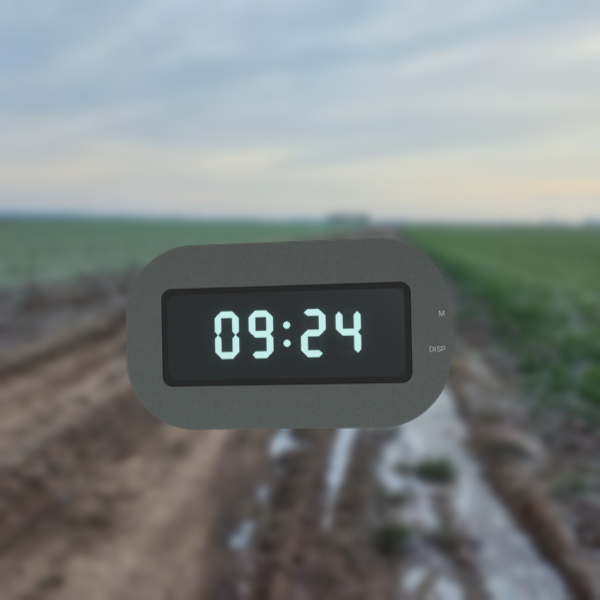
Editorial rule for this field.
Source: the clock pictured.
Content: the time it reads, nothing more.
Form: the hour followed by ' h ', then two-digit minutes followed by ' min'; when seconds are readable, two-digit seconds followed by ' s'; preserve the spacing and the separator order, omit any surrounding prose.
9 h 24 min
